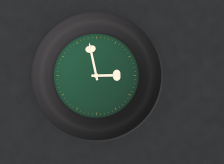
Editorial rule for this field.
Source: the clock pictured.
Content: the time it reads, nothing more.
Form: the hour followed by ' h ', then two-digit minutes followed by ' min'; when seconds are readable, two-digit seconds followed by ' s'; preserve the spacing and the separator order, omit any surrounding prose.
2 h 58 min
